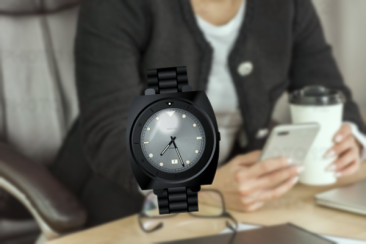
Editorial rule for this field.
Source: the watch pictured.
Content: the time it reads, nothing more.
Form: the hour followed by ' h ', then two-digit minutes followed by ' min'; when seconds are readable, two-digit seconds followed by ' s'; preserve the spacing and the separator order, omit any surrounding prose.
7 h 27 min
